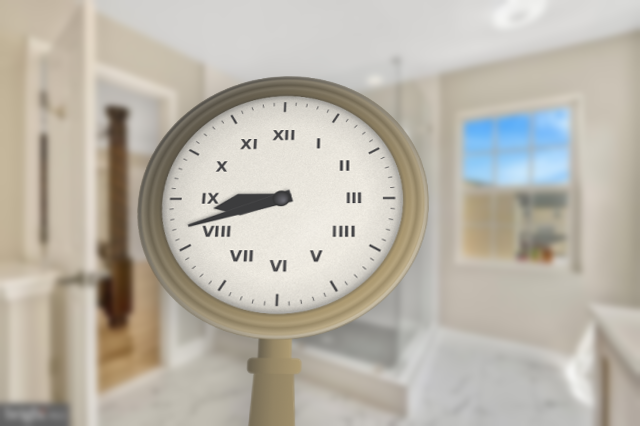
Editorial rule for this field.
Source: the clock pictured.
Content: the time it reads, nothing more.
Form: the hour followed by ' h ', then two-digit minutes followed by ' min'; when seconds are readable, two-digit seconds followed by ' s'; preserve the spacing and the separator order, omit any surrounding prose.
8 h 42 min
